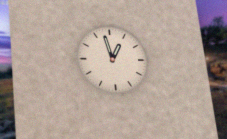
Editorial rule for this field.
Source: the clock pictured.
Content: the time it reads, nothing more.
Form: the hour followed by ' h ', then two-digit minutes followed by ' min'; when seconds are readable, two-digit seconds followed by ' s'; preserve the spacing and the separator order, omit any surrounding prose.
12 h 58 min
